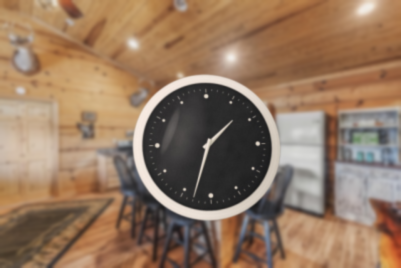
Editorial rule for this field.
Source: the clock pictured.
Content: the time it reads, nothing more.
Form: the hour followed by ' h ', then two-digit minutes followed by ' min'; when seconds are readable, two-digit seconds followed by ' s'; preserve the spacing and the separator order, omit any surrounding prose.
1 h 33 min
